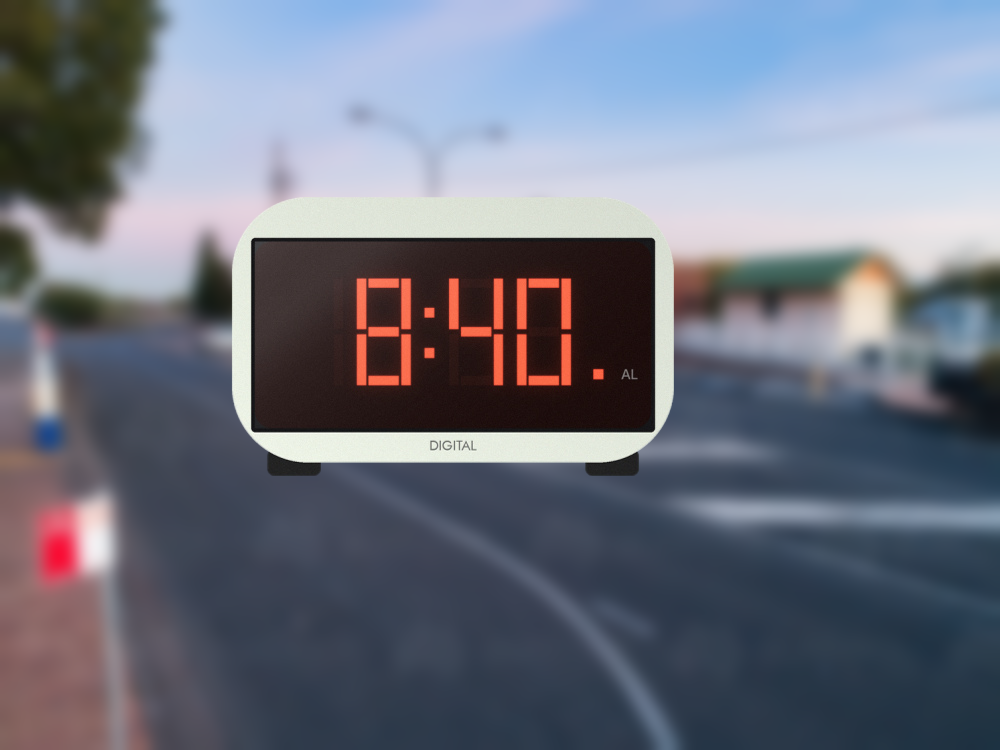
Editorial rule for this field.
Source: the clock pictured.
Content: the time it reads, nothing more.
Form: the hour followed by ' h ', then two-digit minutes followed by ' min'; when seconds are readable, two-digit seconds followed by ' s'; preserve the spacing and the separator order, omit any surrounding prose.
8 h 40 min
